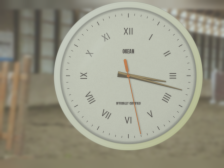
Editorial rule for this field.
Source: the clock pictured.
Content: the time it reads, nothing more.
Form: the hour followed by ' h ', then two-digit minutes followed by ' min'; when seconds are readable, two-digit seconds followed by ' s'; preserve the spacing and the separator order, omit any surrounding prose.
3 h 17 min 28 s
